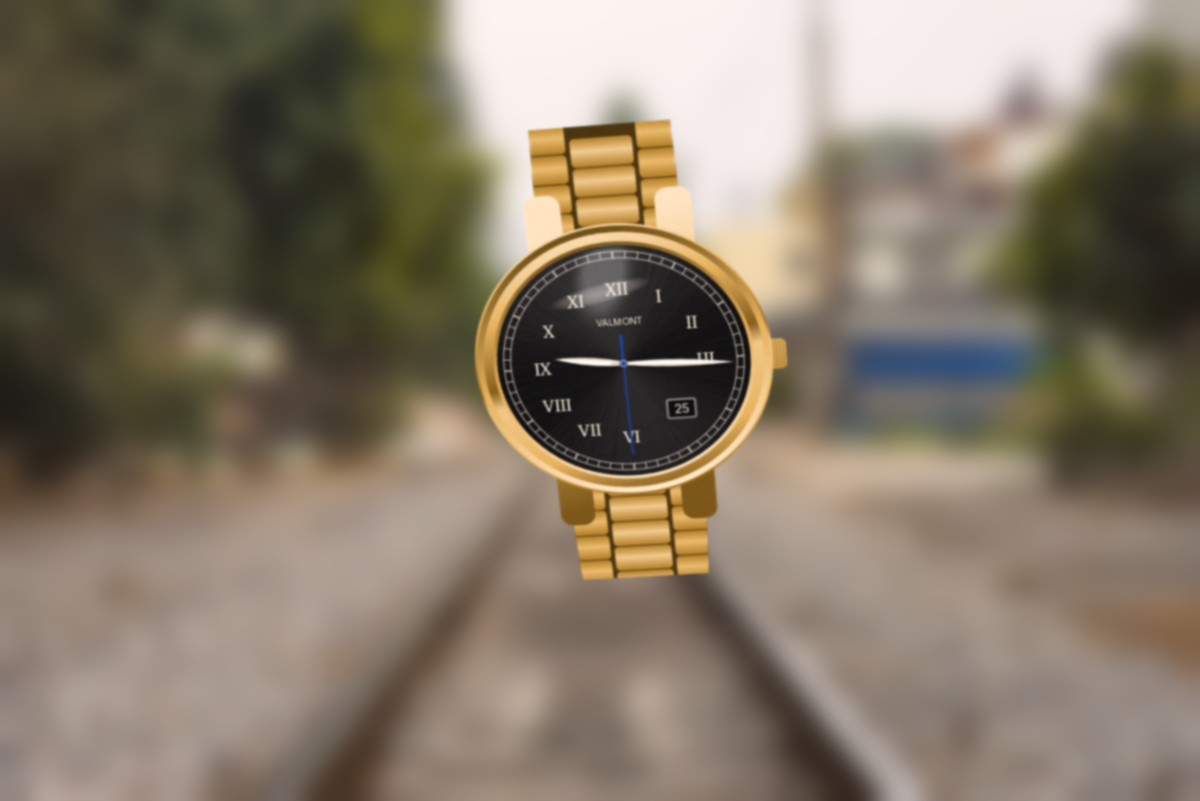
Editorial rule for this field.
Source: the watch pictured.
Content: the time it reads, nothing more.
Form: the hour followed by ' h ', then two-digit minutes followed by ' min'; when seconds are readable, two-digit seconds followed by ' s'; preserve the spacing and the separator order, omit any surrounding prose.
9 h 15 min 30 s
